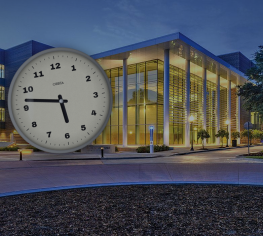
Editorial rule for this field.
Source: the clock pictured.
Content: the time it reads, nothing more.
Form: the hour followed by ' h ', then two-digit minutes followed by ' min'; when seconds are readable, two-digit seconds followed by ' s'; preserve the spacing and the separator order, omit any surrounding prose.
5 h 47 min
